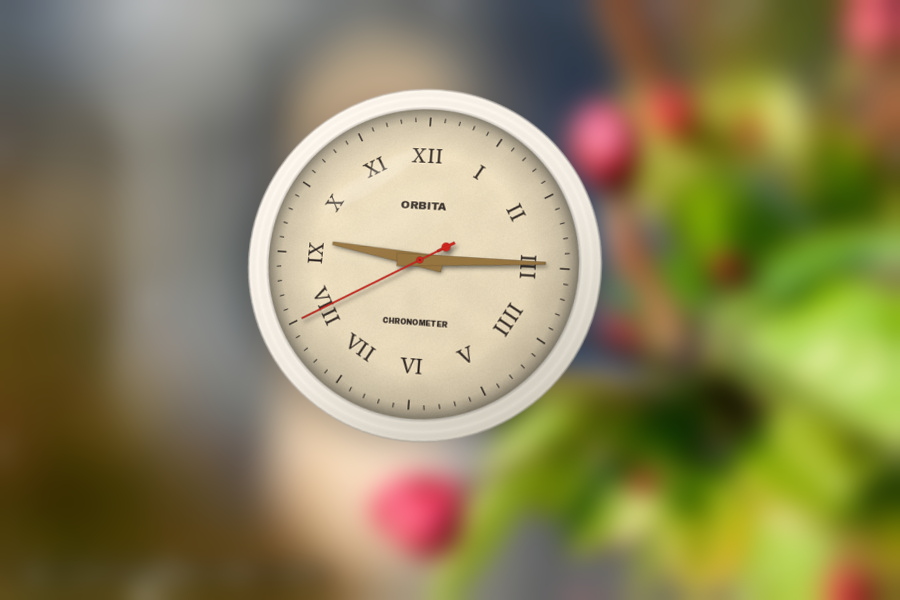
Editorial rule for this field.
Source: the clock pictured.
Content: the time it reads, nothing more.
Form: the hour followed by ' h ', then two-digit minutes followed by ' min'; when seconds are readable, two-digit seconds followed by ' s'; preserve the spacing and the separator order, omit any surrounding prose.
9 h 14 min 40 s
